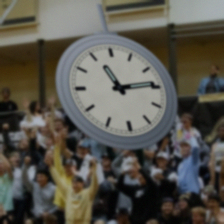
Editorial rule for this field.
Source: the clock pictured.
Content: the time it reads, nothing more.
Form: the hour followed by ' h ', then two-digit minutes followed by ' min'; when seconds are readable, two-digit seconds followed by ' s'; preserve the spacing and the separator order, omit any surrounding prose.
11 h 14 min
